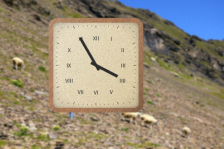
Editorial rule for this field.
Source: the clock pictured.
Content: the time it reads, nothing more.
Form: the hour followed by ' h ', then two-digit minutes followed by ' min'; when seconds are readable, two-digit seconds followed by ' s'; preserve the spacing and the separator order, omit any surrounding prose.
3 h 55 min
